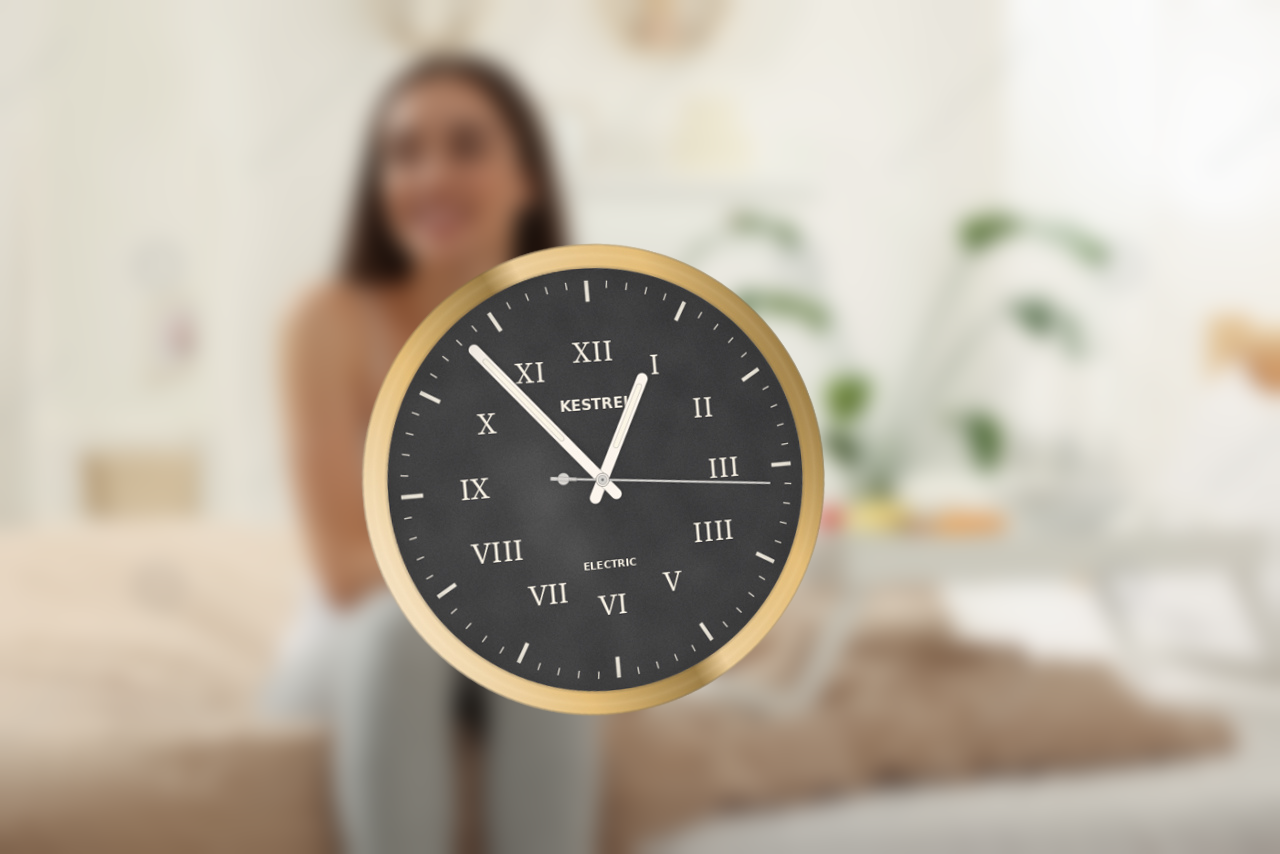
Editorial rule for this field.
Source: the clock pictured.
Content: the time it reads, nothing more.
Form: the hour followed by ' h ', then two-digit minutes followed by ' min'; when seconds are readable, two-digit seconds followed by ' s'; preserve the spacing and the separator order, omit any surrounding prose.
12 h 53 min 16 s
